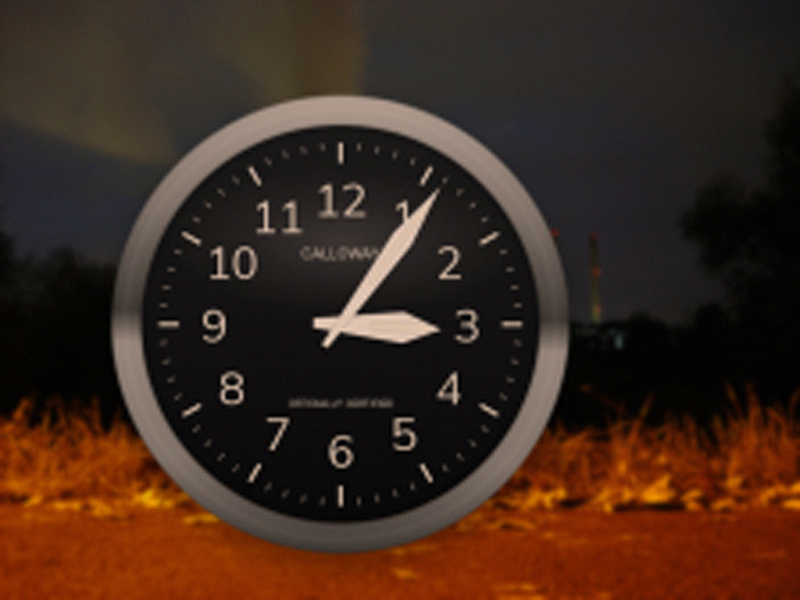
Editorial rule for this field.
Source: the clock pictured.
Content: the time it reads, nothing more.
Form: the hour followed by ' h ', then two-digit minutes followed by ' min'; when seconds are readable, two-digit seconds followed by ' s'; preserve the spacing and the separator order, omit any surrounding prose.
3 h 06 min
